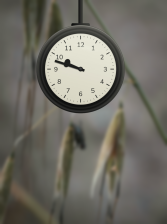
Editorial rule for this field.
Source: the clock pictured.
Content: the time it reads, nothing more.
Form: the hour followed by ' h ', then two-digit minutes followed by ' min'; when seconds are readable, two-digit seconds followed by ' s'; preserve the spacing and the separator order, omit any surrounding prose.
9 h 48 min
